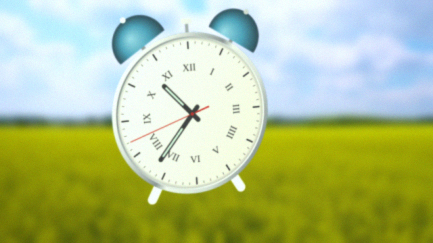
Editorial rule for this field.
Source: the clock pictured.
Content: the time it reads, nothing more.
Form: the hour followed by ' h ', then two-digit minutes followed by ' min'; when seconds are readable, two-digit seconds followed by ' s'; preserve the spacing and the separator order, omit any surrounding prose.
10 h 36 min 42 s
